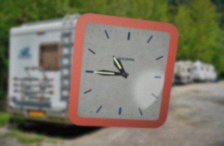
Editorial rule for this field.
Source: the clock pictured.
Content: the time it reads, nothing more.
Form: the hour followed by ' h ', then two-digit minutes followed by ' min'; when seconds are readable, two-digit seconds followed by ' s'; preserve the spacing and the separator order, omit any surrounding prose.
10 h 45 min
